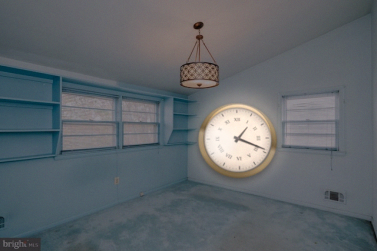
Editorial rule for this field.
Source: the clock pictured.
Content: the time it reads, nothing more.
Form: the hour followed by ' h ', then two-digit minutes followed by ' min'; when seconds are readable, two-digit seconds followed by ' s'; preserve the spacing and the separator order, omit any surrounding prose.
1 h 19 min
